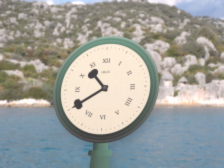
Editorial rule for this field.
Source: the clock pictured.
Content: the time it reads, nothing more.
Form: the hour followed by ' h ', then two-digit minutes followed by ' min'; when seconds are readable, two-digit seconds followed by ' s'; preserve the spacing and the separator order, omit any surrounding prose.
10 h 40 min
